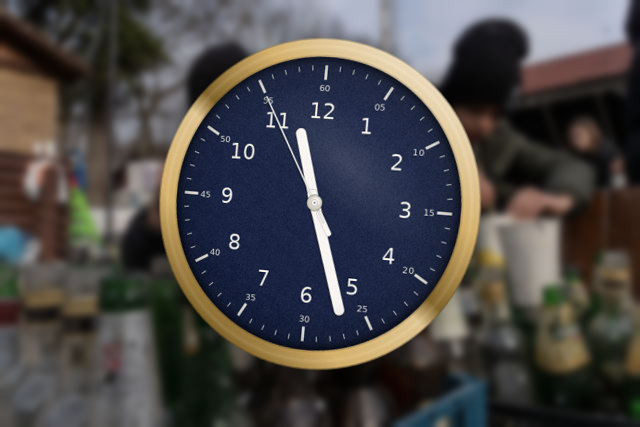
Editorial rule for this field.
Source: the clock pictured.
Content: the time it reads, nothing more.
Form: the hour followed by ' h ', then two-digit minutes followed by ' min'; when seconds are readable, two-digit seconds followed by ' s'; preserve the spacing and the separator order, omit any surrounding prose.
11 h 26 min 55 s
